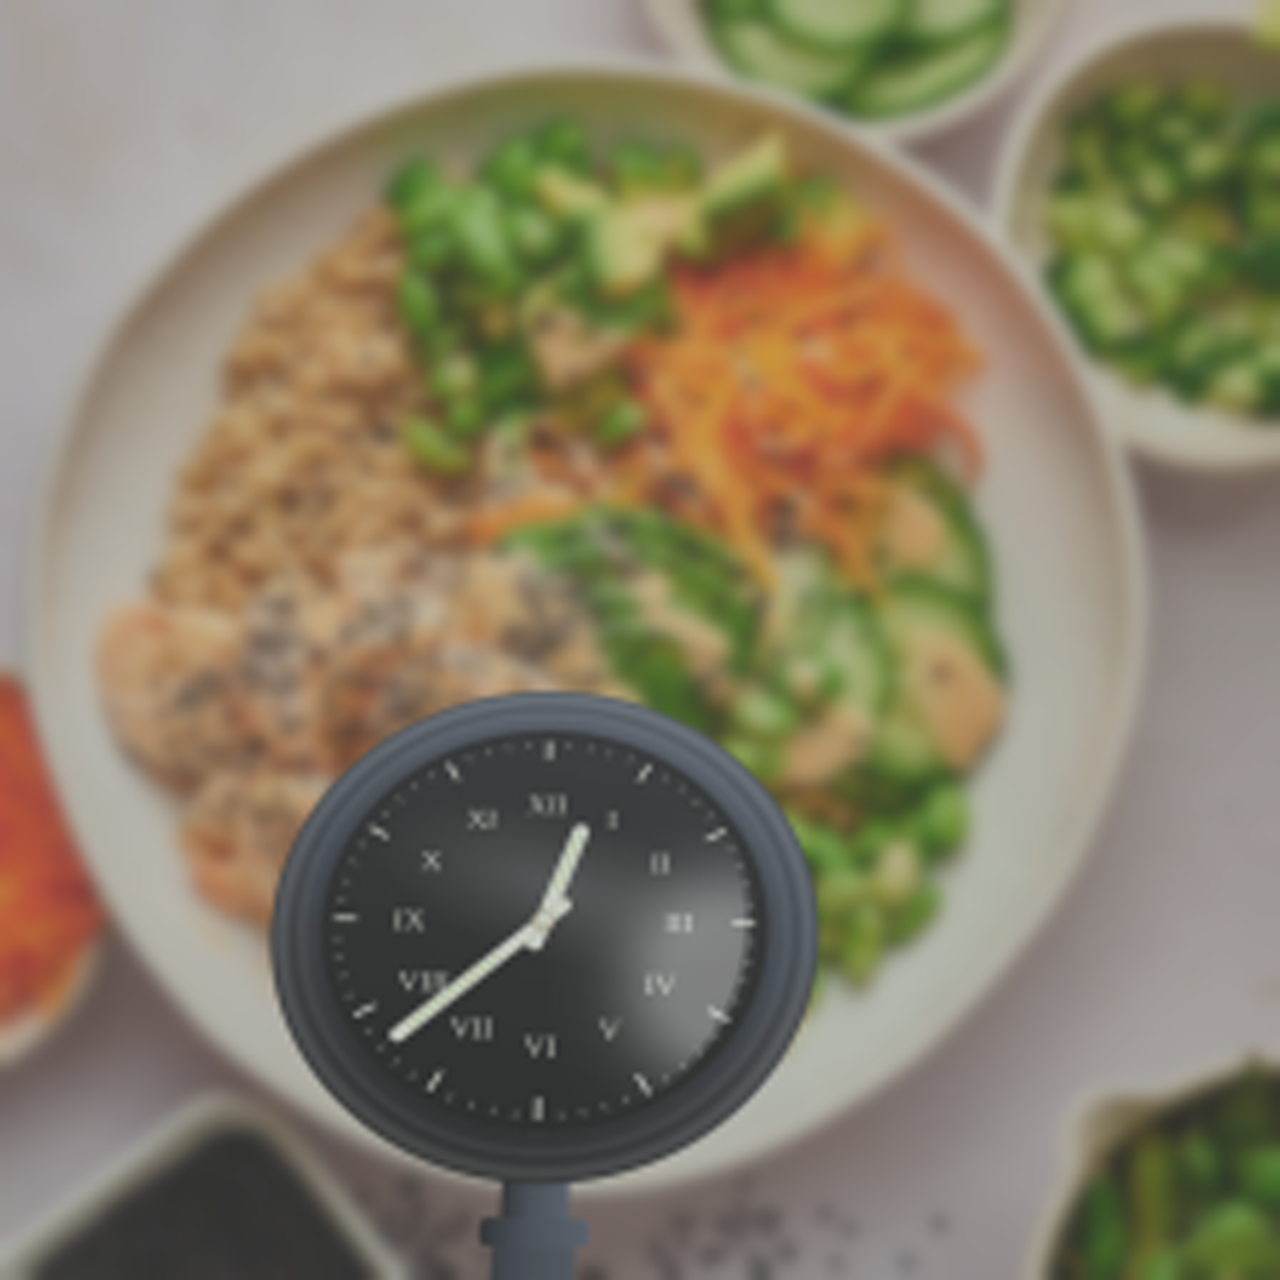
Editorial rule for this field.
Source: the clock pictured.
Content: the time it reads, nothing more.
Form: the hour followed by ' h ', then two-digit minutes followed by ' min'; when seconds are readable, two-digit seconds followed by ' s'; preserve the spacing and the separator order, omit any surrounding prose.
12 h 38 min
